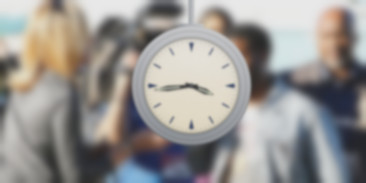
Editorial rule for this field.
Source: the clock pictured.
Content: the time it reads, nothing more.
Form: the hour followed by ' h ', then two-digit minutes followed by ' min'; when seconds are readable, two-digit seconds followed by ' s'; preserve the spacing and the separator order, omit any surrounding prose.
3 h 44 min
